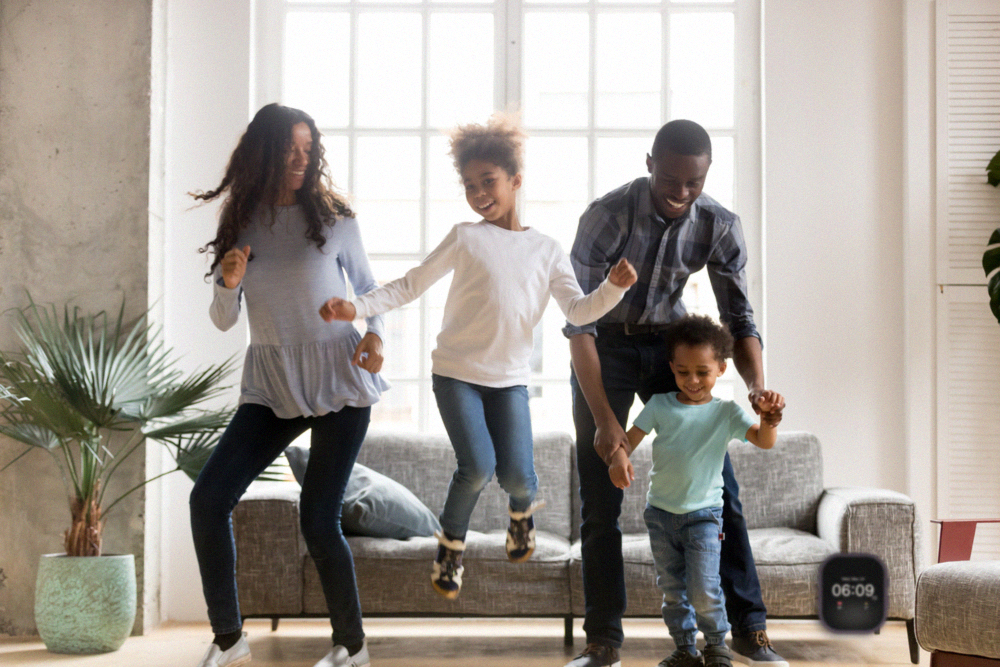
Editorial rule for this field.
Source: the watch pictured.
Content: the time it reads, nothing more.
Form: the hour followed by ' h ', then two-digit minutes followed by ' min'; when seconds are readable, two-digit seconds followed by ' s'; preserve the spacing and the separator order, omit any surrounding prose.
6 h 09 min
